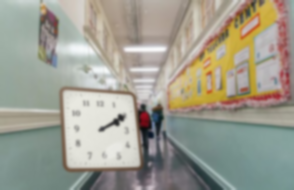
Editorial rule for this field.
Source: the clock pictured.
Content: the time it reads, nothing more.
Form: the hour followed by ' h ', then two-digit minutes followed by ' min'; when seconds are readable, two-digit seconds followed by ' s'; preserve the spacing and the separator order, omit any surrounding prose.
2 h 10 min
